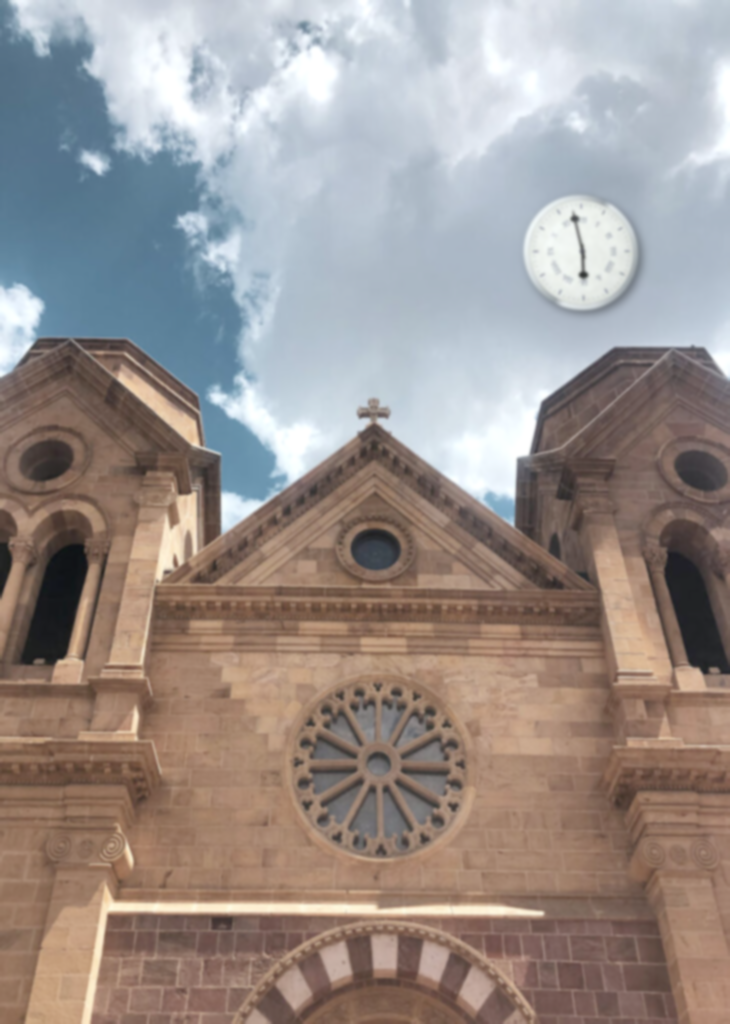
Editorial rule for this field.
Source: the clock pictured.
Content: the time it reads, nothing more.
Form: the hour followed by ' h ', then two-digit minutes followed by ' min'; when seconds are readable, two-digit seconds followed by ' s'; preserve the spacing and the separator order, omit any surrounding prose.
5 h 58 min
